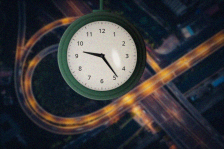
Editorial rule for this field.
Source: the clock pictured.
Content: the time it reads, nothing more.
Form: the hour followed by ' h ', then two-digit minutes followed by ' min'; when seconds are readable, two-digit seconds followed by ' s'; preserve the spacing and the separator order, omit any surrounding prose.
9 h 24 min
